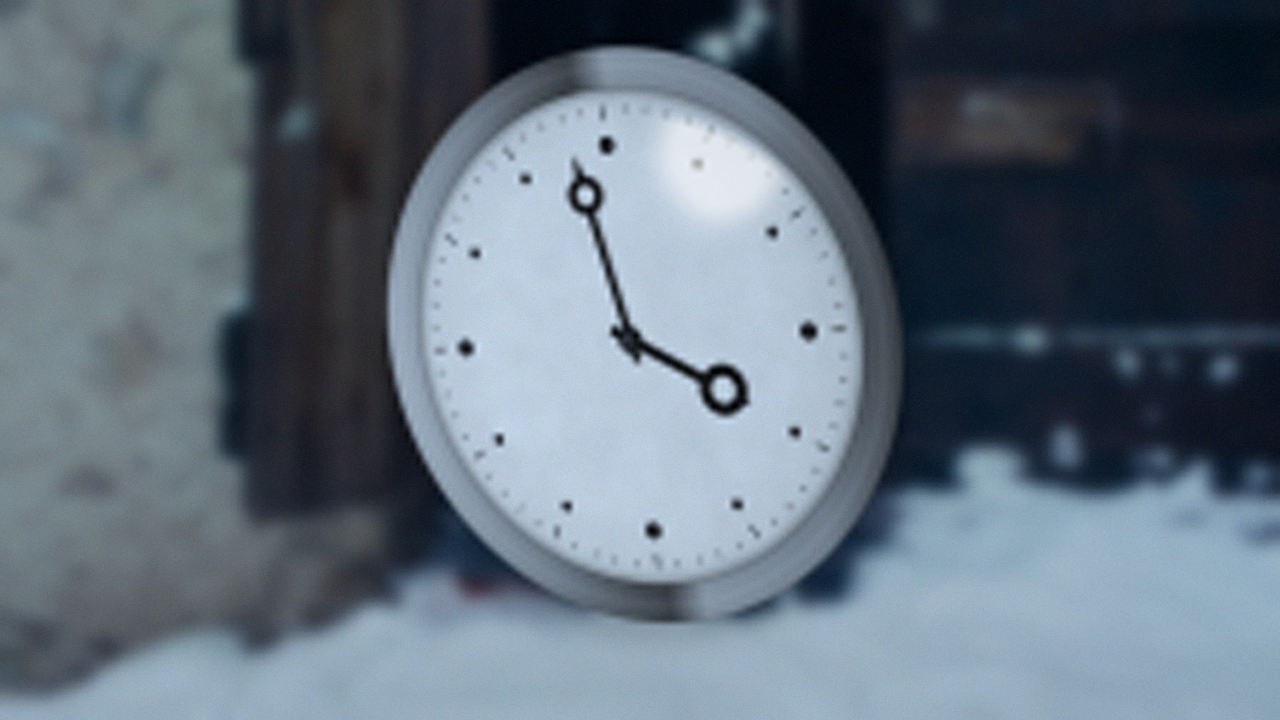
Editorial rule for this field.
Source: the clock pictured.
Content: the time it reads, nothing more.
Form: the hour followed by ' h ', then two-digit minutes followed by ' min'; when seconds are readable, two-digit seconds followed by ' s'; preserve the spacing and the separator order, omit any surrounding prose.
3 h 58 min
